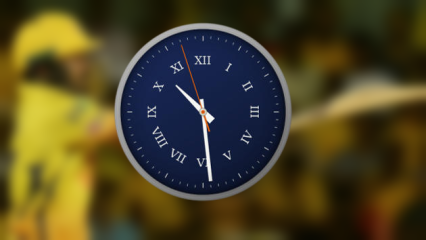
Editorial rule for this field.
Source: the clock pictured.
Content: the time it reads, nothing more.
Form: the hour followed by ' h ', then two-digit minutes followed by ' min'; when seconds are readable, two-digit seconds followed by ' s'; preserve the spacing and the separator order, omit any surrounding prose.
10 h 28 min 57 s
